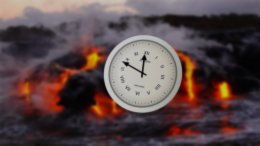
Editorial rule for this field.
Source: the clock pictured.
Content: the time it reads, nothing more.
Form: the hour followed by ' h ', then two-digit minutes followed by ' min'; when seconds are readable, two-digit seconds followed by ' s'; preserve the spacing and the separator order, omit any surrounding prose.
11 h 48 min
